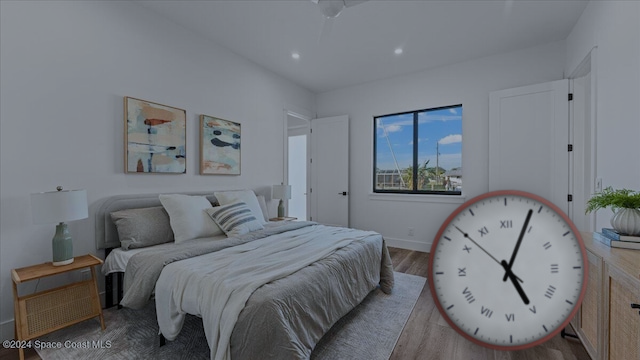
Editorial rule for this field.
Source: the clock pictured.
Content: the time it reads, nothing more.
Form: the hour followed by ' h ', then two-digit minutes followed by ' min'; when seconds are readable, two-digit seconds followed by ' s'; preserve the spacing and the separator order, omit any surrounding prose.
5 h 03 min 52 s
